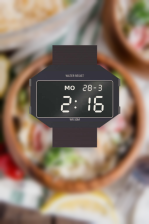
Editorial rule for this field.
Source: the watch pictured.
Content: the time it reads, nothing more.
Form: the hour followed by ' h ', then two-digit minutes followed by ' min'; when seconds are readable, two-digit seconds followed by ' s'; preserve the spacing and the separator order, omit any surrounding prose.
2 h 16 min
